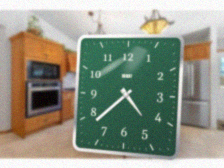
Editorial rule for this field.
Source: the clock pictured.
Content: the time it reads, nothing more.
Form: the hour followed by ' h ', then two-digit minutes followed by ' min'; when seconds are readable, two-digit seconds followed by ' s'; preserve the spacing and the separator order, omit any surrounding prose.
4 h 38 min
